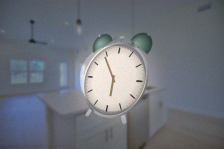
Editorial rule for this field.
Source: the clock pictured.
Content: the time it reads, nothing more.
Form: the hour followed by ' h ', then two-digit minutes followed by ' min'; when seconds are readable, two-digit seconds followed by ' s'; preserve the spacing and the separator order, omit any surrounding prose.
5 h 54 min
